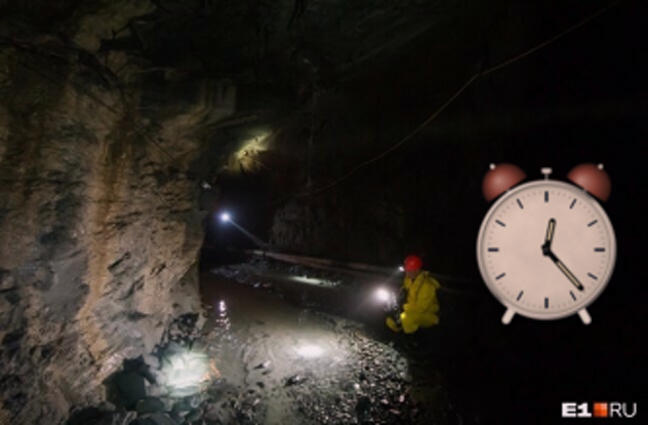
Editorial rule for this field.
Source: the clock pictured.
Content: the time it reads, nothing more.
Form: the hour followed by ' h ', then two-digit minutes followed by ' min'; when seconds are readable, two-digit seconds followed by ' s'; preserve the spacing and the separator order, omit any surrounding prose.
12 h 23 min
